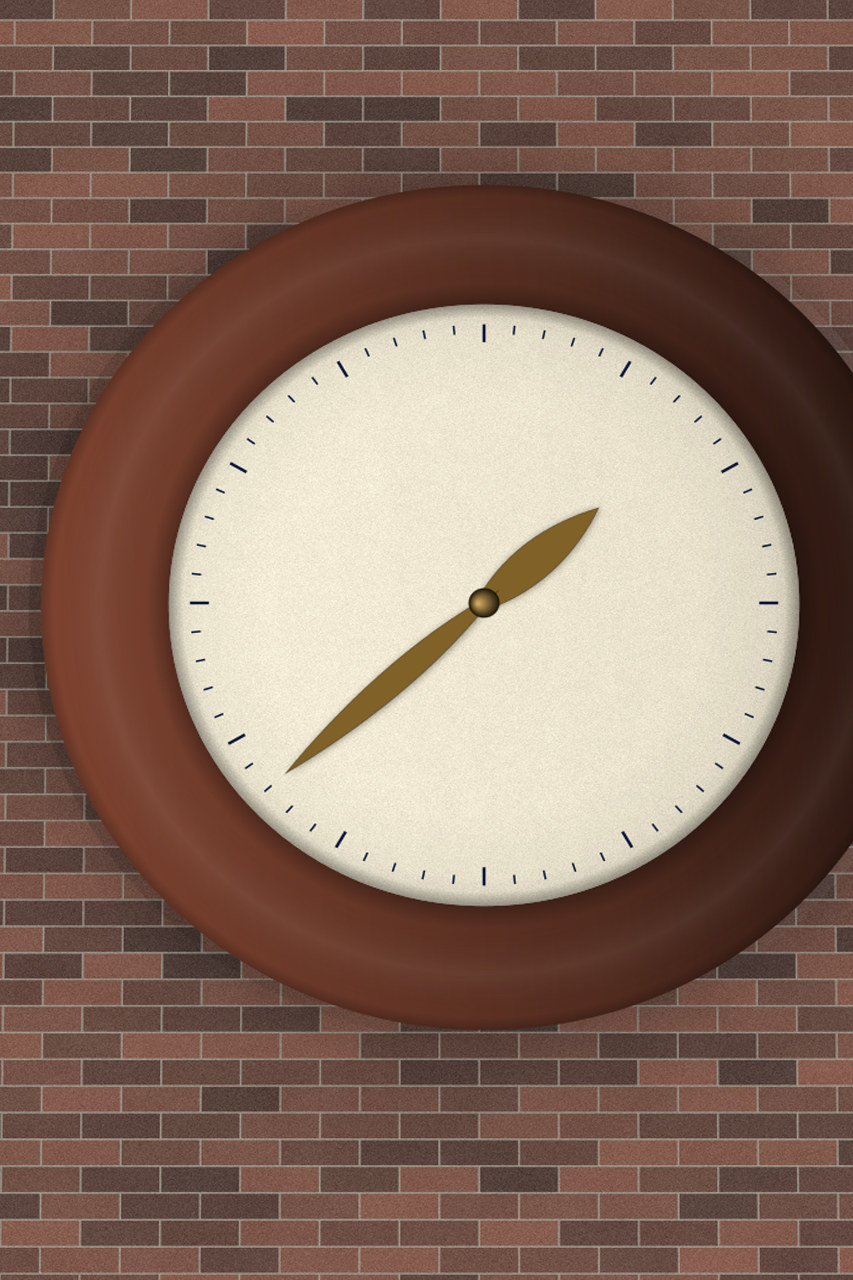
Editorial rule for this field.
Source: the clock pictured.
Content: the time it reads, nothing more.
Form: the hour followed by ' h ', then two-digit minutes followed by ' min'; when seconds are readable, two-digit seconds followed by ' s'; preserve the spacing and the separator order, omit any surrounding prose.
1 h 38 min
